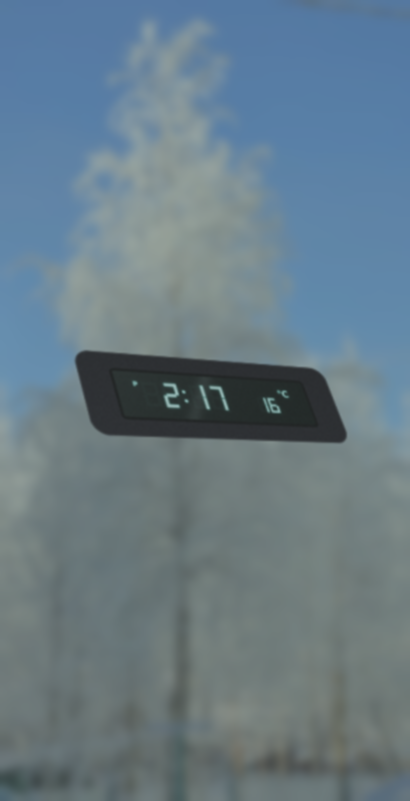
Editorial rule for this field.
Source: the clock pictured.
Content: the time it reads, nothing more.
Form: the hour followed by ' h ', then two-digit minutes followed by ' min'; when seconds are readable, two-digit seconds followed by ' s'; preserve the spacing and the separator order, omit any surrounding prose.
2 h 17 min
